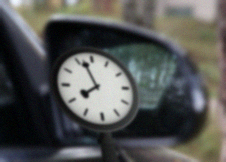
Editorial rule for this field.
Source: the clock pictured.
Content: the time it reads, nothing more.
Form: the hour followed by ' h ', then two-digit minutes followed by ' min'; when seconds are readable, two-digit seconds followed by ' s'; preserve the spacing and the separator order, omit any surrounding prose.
7 h 57 min
